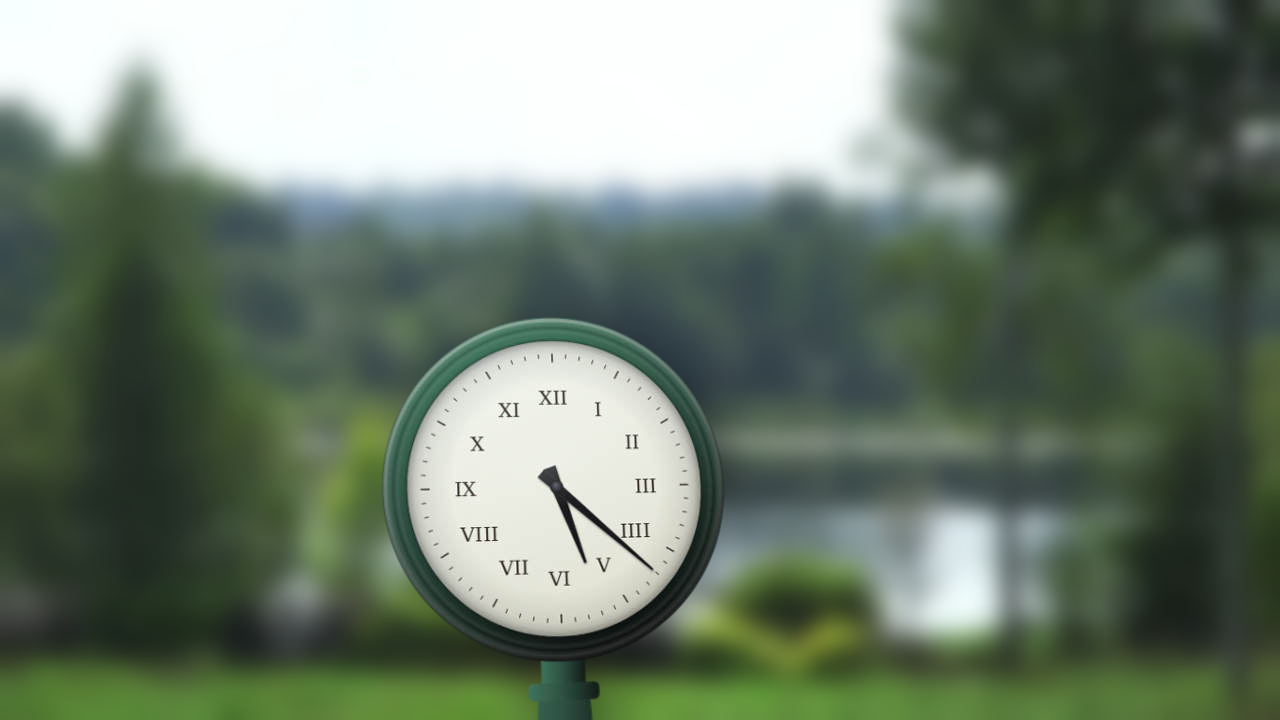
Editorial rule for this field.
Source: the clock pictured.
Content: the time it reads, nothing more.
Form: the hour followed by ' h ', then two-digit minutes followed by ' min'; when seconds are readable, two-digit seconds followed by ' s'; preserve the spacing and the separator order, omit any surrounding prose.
5 h 22 min
